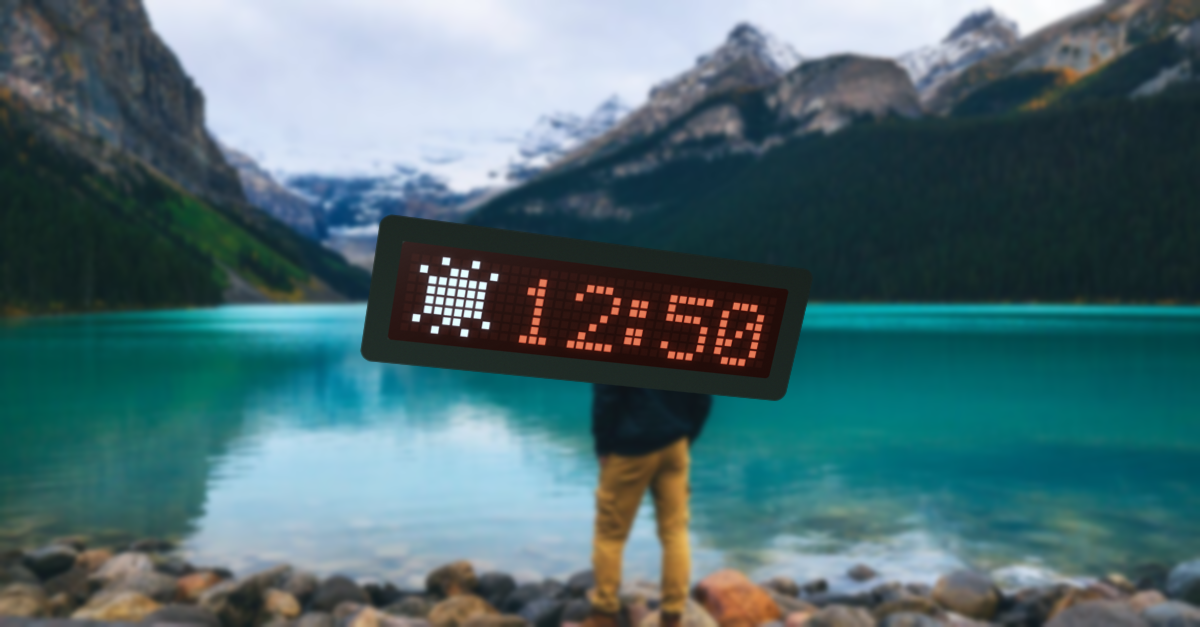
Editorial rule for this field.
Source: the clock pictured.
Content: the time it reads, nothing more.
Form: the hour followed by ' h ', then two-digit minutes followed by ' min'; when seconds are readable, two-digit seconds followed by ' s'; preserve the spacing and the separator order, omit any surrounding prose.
12 h 50 min
